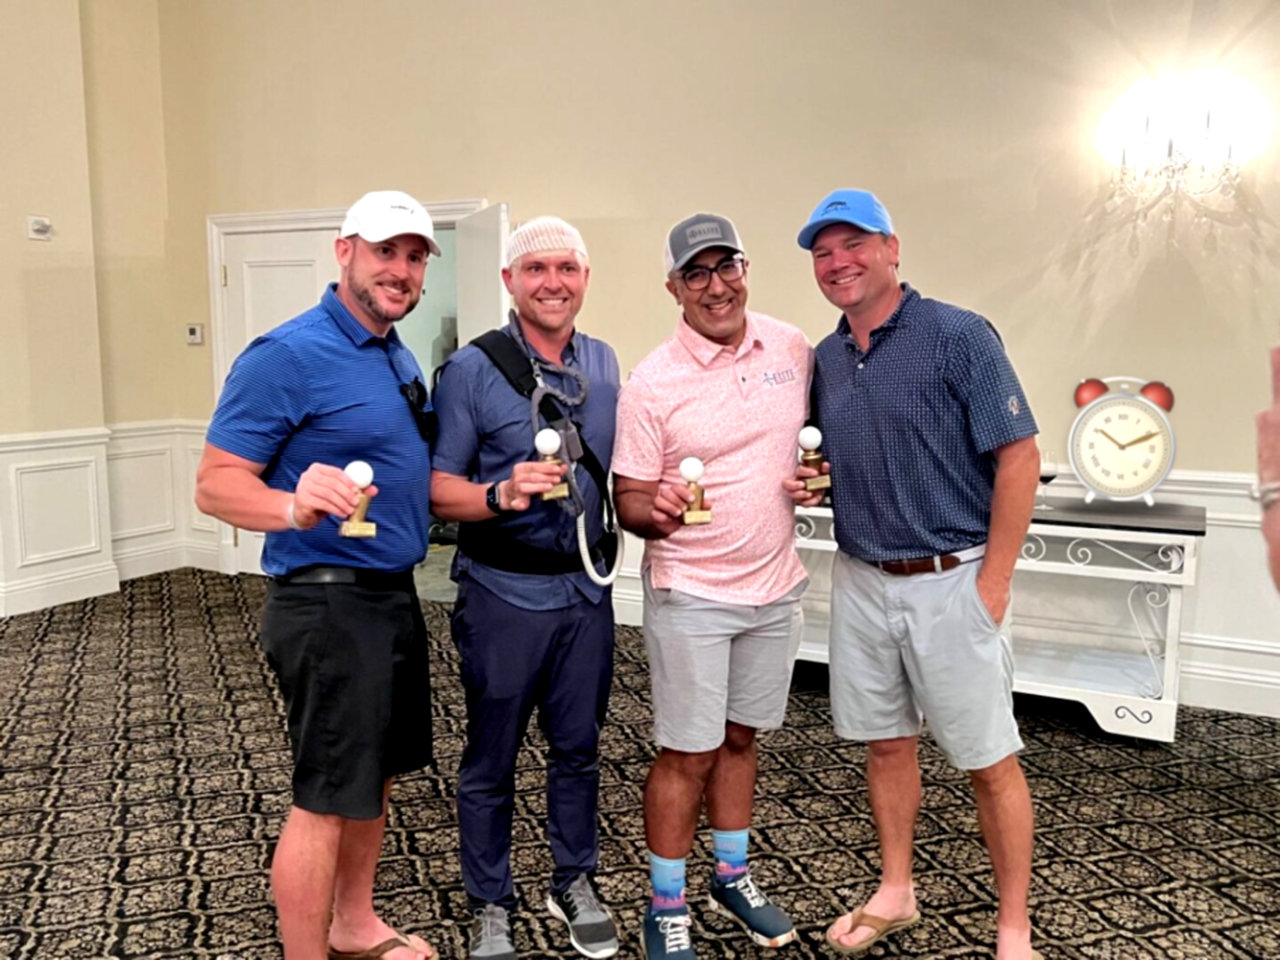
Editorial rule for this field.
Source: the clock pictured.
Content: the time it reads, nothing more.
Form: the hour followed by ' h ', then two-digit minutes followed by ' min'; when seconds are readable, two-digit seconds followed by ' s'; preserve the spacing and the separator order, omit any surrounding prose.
10 h 11 min
